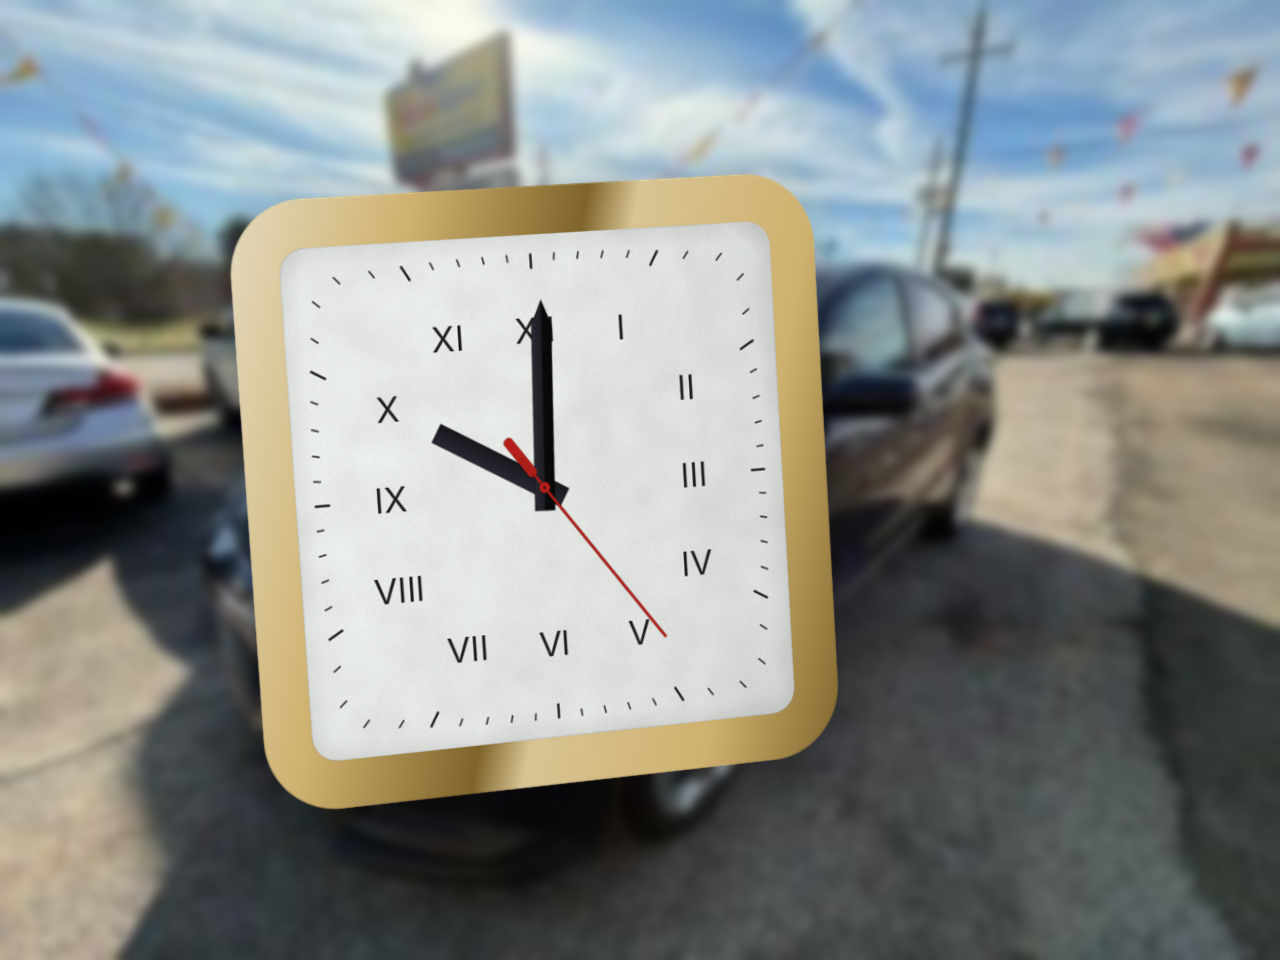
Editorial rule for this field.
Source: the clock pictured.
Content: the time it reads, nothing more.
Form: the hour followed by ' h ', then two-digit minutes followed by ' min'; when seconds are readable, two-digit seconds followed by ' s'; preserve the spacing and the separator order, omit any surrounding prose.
10 h 00 min 24 s
